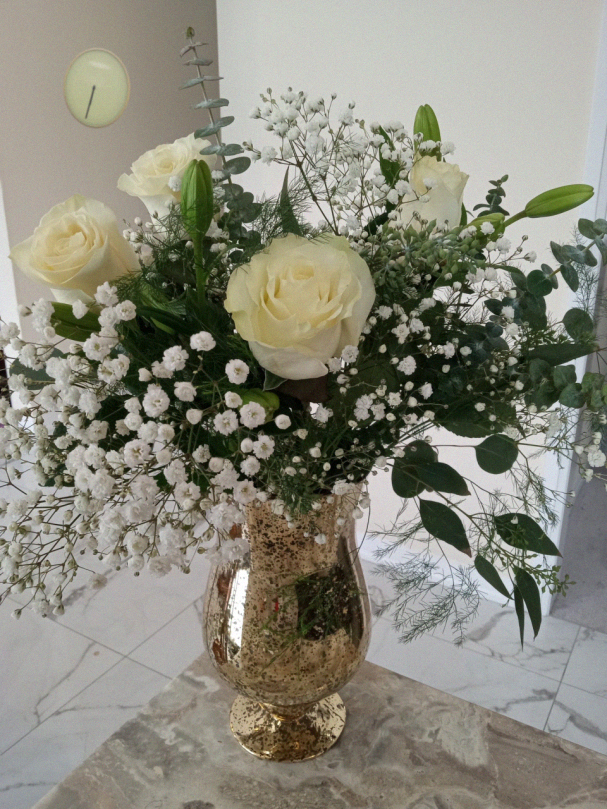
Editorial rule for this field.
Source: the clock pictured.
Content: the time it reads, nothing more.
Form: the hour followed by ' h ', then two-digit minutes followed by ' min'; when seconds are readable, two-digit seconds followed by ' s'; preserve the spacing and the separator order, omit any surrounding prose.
6 h 33 min
